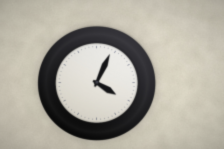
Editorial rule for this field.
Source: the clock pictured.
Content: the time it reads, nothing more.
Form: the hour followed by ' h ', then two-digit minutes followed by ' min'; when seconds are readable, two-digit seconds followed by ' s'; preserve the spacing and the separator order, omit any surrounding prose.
4 h 04 min
